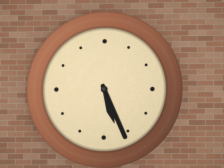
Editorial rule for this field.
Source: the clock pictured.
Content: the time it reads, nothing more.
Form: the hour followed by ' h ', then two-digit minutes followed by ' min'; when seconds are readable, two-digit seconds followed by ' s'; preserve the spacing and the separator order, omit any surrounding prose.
5 h 26 min
